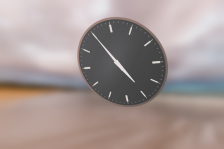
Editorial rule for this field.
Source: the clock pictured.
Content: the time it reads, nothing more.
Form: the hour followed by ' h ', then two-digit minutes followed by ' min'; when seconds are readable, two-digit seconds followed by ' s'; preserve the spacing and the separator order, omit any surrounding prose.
4 h 55 min
